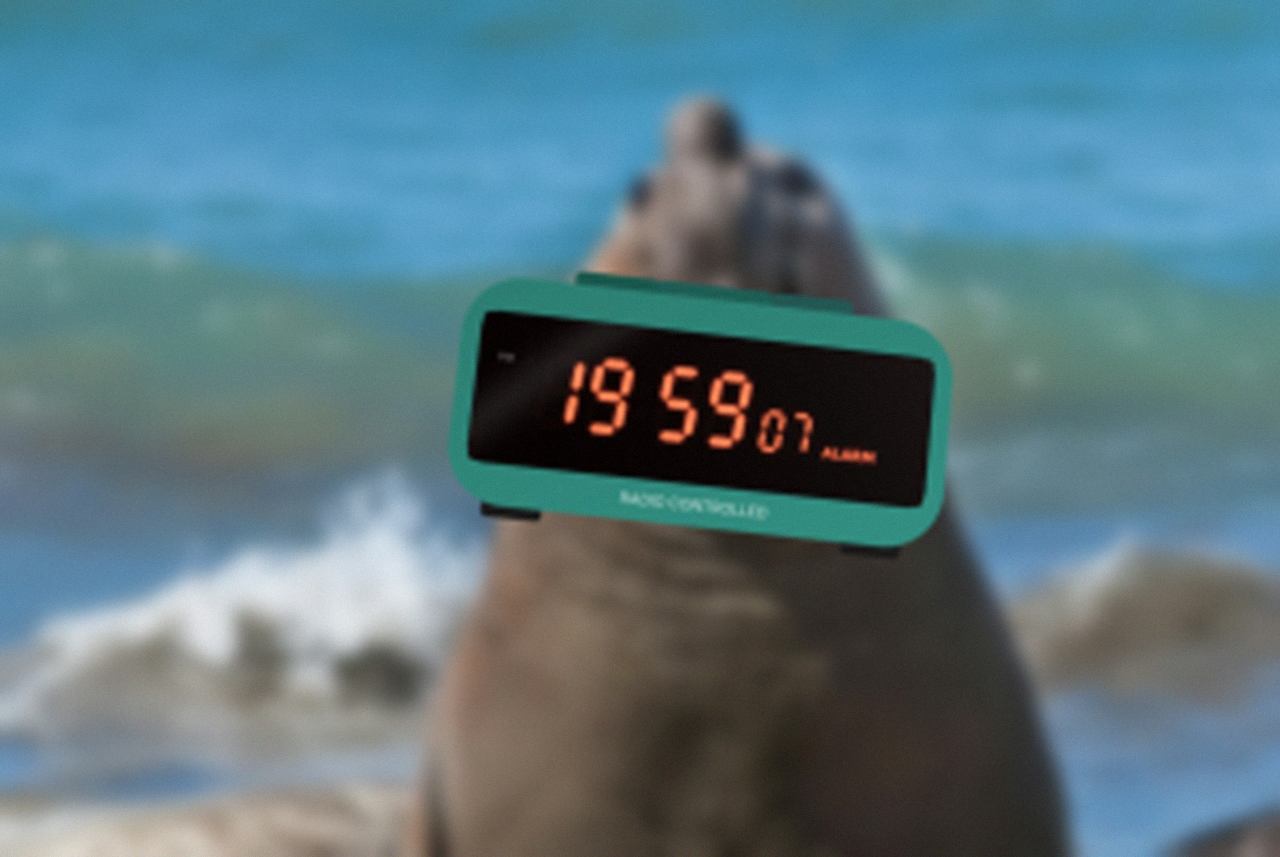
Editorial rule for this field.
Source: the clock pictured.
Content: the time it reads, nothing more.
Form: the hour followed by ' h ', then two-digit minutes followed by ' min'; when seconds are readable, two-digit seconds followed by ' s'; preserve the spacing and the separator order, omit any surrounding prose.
19 h 59 min 07 s
